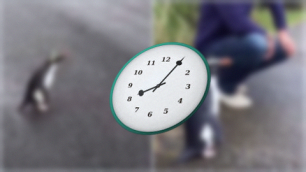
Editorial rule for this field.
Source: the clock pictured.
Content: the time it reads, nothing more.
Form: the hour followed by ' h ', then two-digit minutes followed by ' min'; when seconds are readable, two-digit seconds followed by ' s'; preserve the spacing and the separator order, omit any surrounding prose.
8 h 05 min
